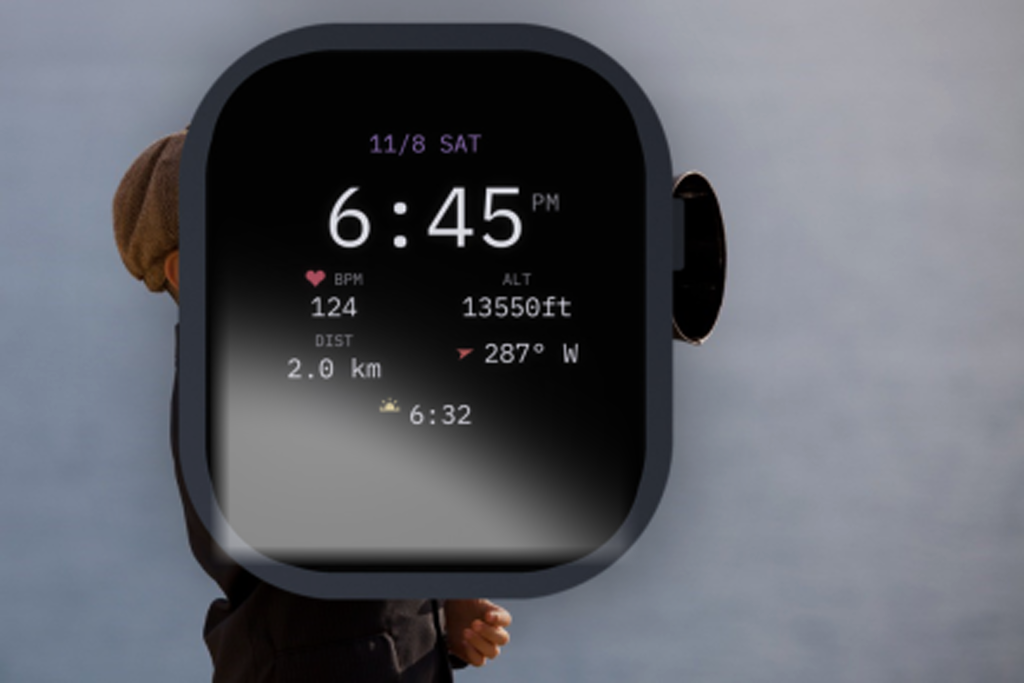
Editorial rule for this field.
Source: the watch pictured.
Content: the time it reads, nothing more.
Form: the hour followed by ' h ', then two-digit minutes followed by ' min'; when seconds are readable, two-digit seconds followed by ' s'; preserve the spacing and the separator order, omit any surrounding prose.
6 h 45 min
